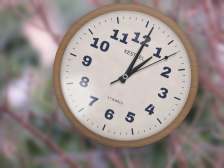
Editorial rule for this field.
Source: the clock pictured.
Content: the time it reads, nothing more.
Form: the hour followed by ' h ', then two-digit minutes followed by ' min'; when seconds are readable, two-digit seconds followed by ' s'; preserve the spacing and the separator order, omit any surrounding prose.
1 h 01 min 07 s
